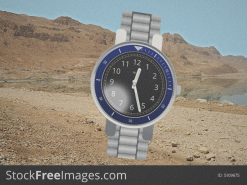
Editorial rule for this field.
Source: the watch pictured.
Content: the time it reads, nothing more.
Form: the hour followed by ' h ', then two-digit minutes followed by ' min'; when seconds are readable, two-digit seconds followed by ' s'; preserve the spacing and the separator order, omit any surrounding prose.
12 h 27 min
